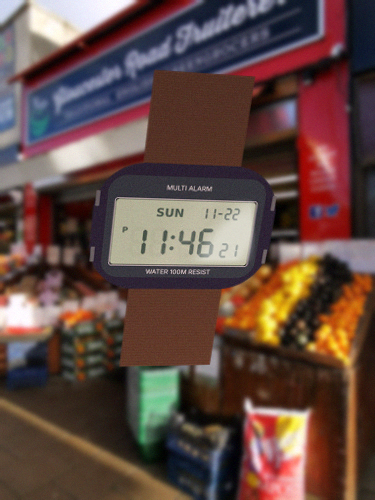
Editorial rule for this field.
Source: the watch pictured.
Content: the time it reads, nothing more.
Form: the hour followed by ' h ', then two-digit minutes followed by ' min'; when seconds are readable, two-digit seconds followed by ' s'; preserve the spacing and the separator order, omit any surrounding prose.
11 h 46 min 21 s
